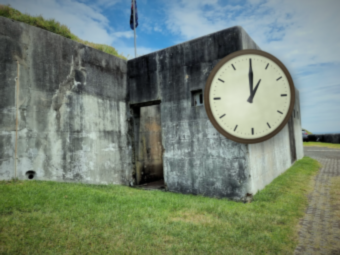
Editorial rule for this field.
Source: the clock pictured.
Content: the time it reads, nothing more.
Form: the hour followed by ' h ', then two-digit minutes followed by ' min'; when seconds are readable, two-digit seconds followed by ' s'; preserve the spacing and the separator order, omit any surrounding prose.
1 h 00 min
